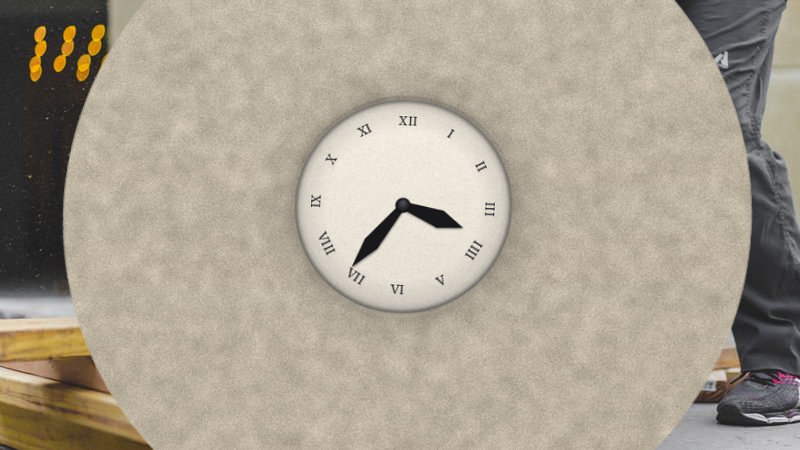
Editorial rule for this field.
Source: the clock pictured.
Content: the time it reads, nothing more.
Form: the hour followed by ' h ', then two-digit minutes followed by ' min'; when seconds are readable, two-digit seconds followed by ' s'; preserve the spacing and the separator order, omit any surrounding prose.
3 h 36 min
